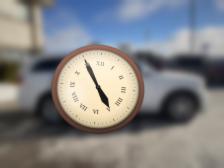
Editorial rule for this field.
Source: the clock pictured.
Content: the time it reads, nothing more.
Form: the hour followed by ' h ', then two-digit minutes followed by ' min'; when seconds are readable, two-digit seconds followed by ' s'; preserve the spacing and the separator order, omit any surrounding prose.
4 h 55 min
